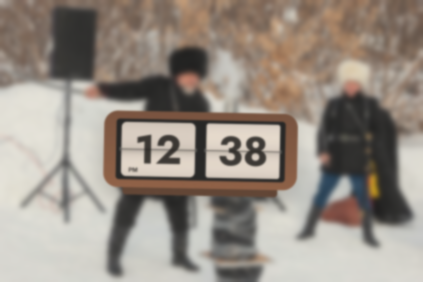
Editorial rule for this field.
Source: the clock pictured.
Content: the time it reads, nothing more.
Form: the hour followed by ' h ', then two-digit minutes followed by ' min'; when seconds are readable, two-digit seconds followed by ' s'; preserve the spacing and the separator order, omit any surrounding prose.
12 h 38 min
